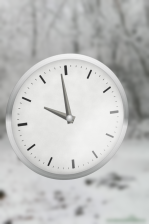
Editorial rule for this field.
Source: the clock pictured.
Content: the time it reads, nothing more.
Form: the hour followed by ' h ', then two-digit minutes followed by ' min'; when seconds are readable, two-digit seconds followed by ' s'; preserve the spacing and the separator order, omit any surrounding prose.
9 h 59 min
